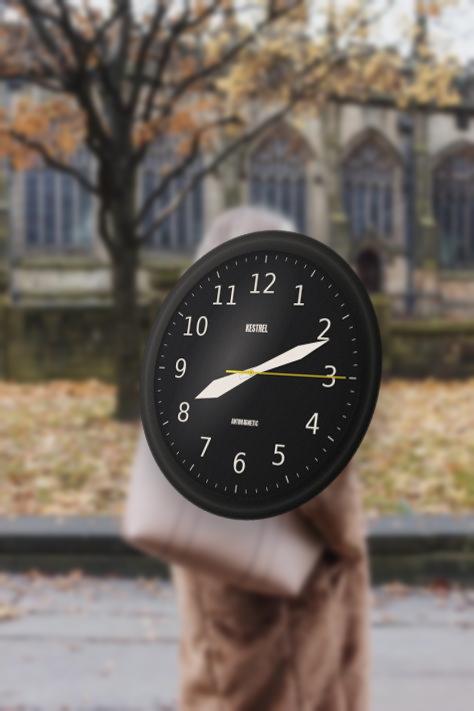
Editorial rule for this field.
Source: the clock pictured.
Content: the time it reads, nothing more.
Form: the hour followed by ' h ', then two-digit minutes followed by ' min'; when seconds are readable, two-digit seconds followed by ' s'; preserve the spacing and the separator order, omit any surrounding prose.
8 h 11 min 15 s
